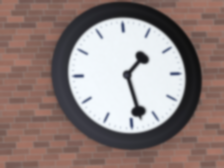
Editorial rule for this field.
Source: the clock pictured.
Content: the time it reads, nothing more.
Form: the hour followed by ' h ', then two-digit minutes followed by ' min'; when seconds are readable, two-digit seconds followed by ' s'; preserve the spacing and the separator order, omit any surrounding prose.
1 h 28 min
